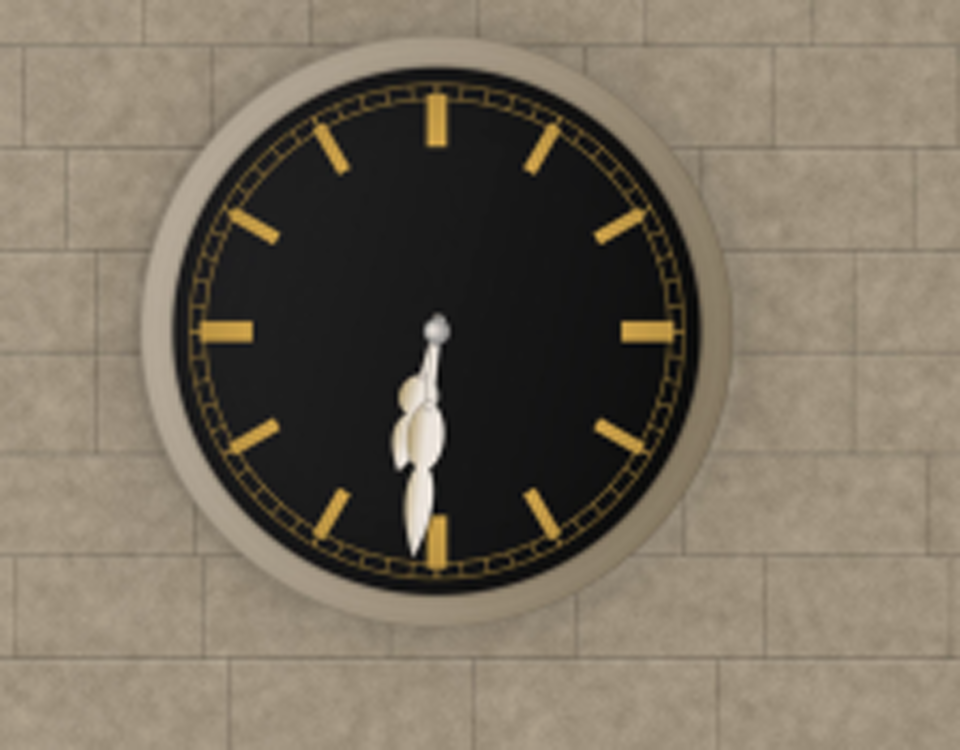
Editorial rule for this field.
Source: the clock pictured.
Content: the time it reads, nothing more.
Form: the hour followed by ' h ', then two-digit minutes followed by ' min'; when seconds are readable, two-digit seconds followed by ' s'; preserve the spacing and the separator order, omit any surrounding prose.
6 h 31 min
